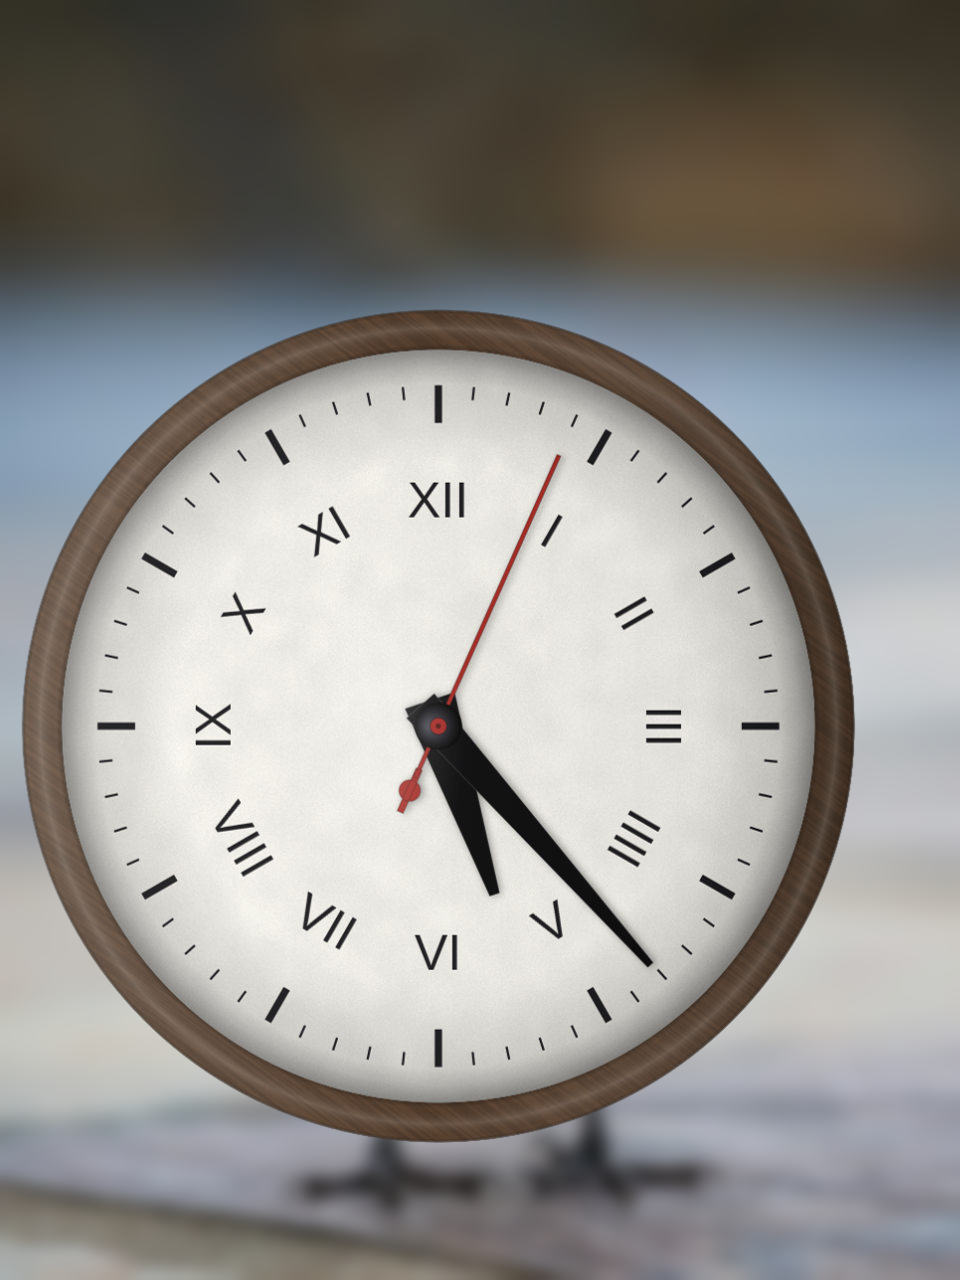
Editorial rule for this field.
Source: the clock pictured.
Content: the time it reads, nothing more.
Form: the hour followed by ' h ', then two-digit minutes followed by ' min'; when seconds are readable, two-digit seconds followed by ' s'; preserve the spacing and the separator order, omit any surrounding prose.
5 h 23 min 04 s
